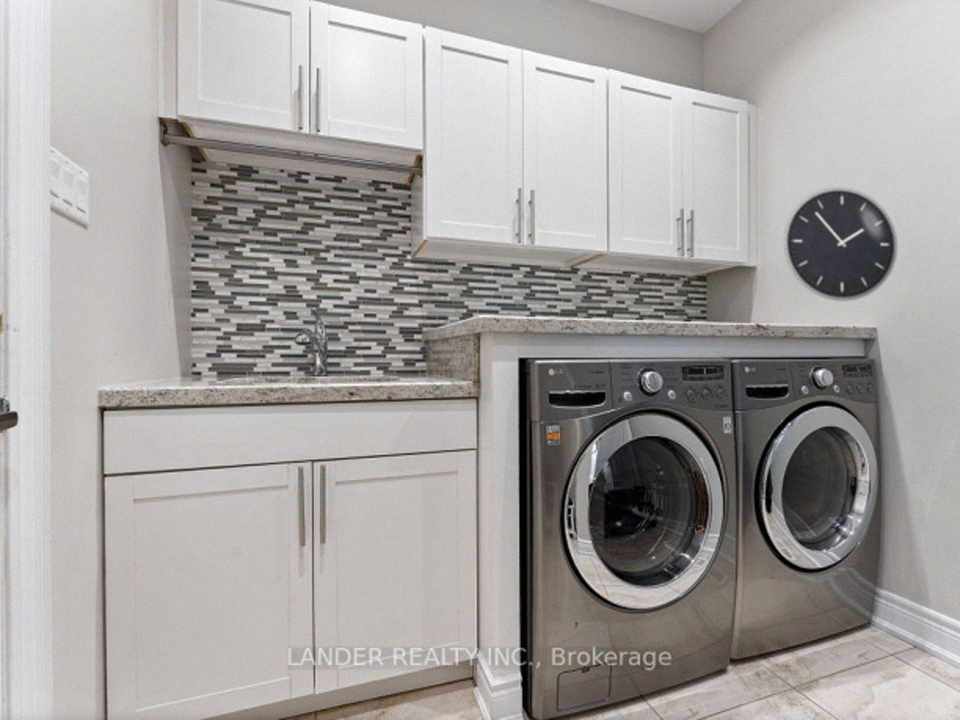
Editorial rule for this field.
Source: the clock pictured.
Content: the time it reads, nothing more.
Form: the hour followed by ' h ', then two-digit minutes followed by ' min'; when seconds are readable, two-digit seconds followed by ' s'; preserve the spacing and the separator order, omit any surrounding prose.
1 h 53 min
